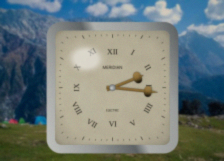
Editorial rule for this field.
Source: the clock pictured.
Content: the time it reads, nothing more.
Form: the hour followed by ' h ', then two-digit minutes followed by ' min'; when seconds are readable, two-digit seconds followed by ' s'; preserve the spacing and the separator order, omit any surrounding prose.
2 h 16 min
